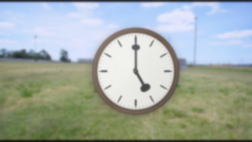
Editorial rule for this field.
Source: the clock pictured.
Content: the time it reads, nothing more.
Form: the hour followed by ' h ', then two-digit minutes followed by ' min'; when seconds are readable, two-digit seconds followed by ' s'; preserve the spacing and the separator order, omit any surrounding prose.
5 h 00 min
